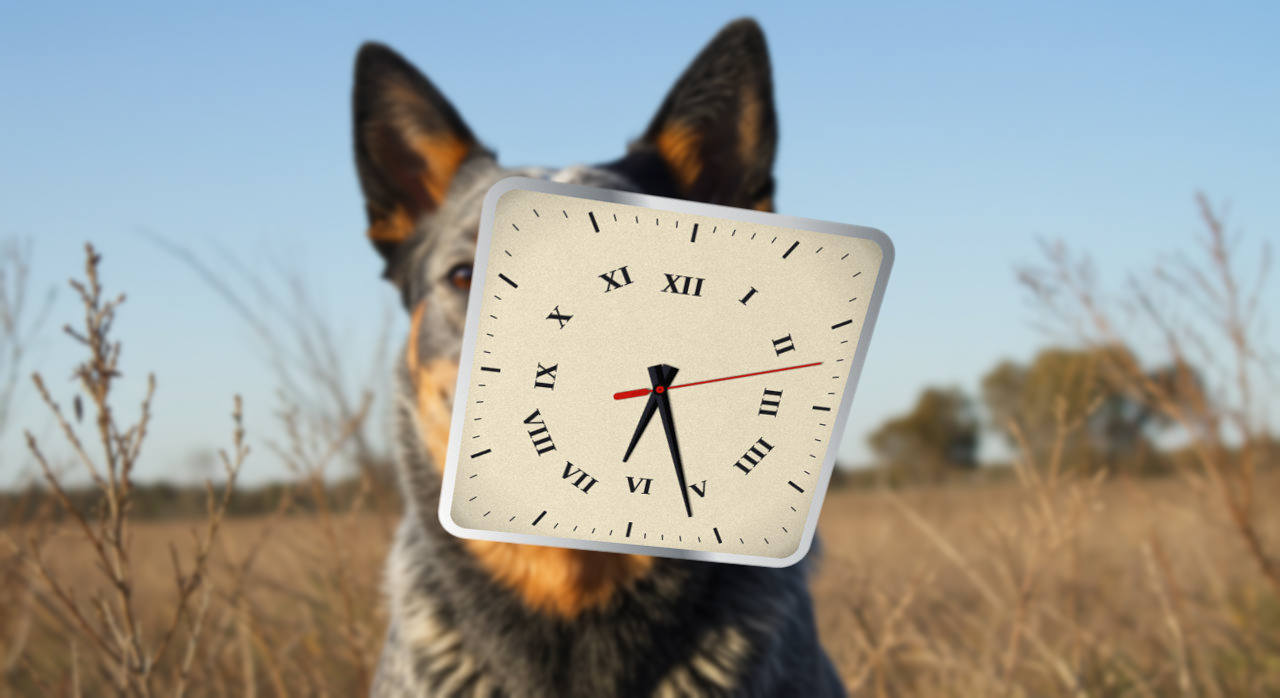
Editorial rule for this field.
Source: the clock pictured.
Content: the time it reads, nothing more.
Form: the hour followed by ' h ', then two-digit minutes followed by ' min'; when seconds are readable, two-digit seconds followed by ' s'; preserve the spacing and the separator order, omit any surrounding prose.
6 h 26 min 12 s
